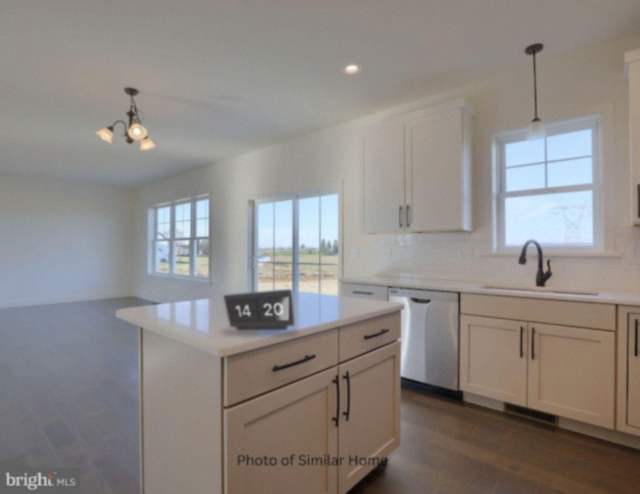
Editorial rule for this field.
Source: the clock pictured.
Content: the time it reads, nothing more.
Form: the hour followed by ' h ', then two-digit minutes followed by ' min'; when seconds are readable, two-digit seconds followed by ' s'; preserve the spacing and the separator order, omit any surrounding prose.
14 h 20 min
